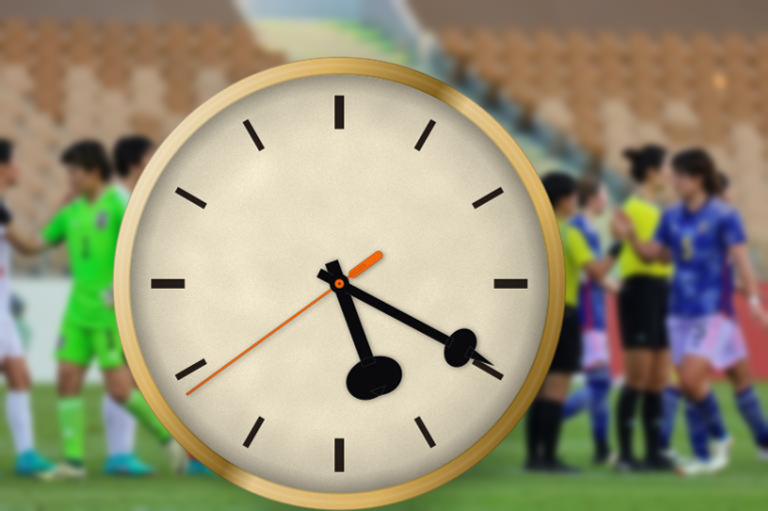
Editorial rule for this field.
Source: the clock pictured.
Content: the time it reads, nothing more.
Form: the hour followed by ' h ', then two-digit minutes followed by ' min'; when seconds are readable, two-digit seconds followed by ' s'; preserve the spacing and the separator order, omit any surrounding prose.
5 h 19 min 39 s
